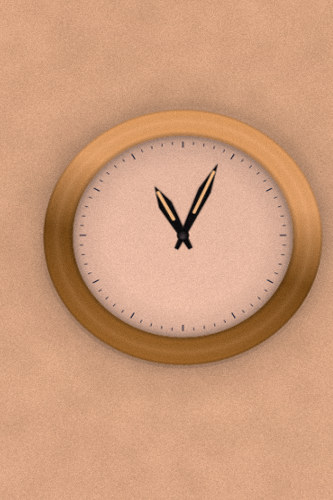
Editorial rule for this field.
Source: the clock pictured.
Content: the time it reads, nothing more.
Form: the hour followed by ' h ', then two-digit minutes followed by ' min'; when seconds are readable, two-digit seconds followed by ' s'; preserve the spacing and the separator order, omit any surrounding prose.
11 h 04 min
